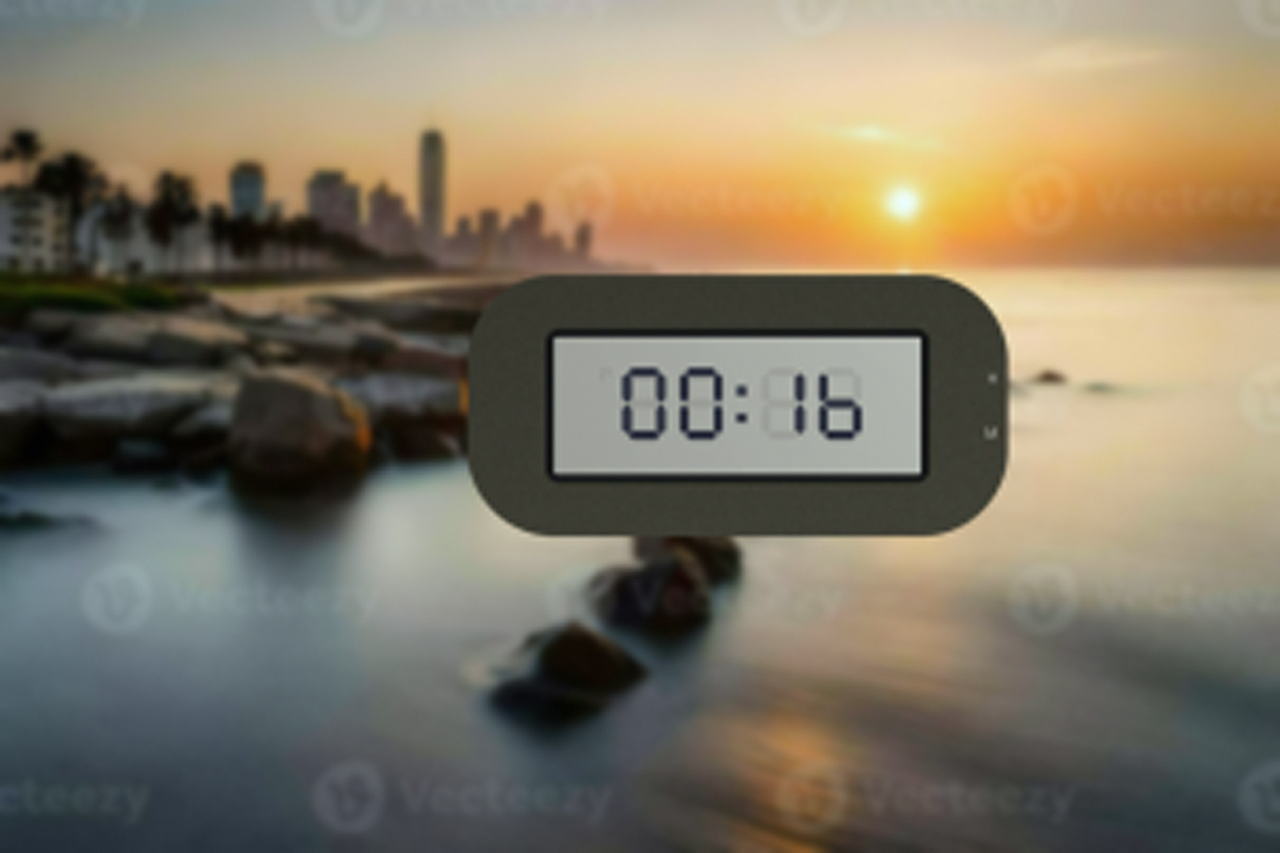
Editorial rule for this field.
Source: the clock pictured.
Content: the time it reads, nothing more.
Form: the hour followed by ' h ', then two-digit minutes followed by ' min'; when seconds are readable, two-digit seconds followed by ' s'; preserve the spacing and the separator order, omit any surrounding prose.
0 h 16 min
